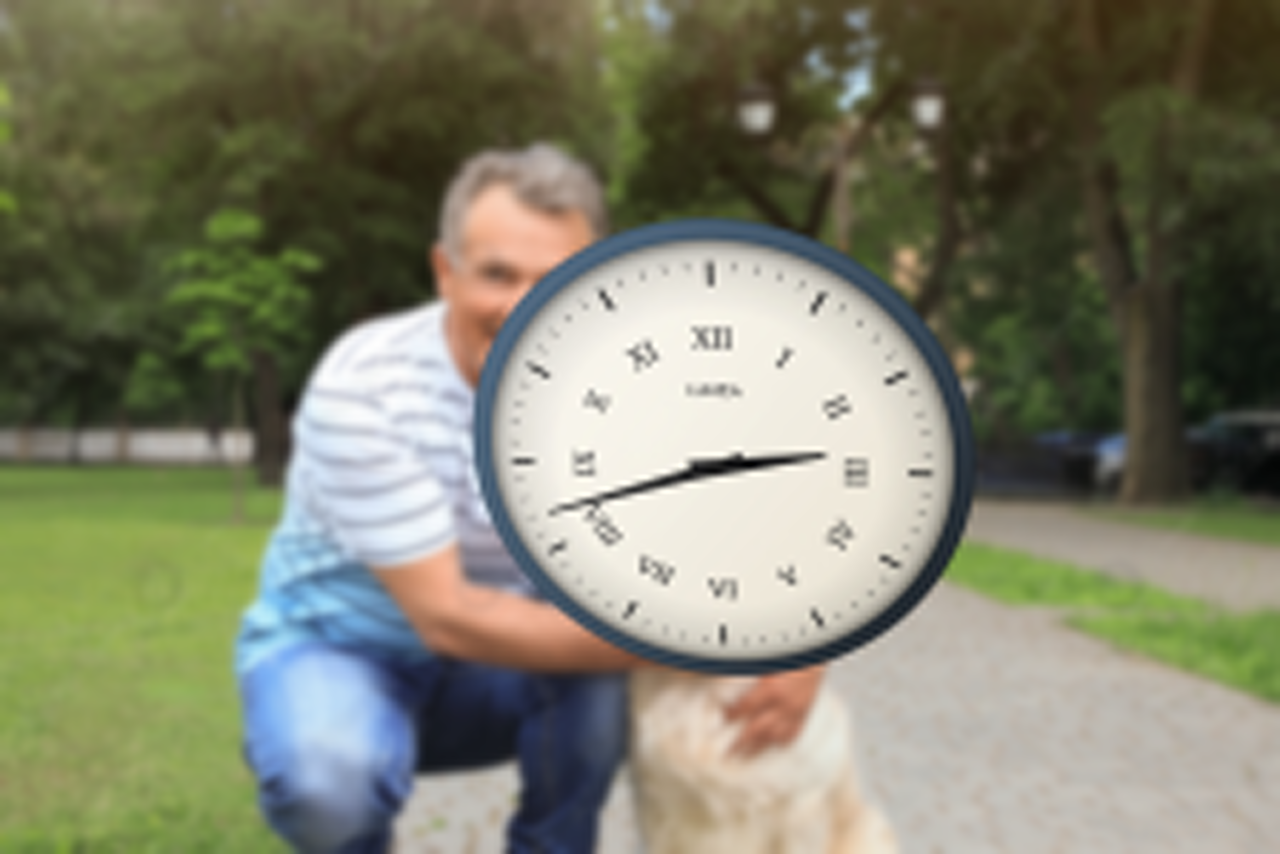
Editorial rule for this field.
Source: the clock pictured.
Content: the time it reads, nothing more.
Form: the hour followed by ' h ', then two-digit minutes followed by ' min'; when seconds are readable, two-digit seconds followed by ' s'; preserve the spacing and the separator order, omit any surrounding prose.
2 h 42 min
